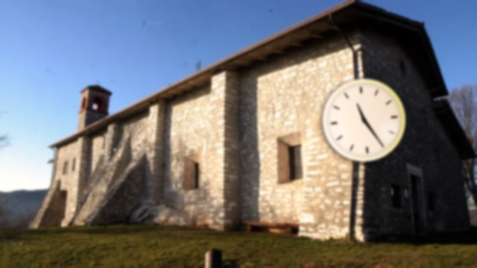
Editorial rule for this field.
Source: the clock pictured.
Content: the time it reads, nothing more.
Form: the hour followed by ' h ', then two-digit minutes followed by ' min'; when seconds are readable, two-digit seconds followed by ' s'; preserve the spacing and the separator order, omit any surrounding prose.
11 h 25 min
